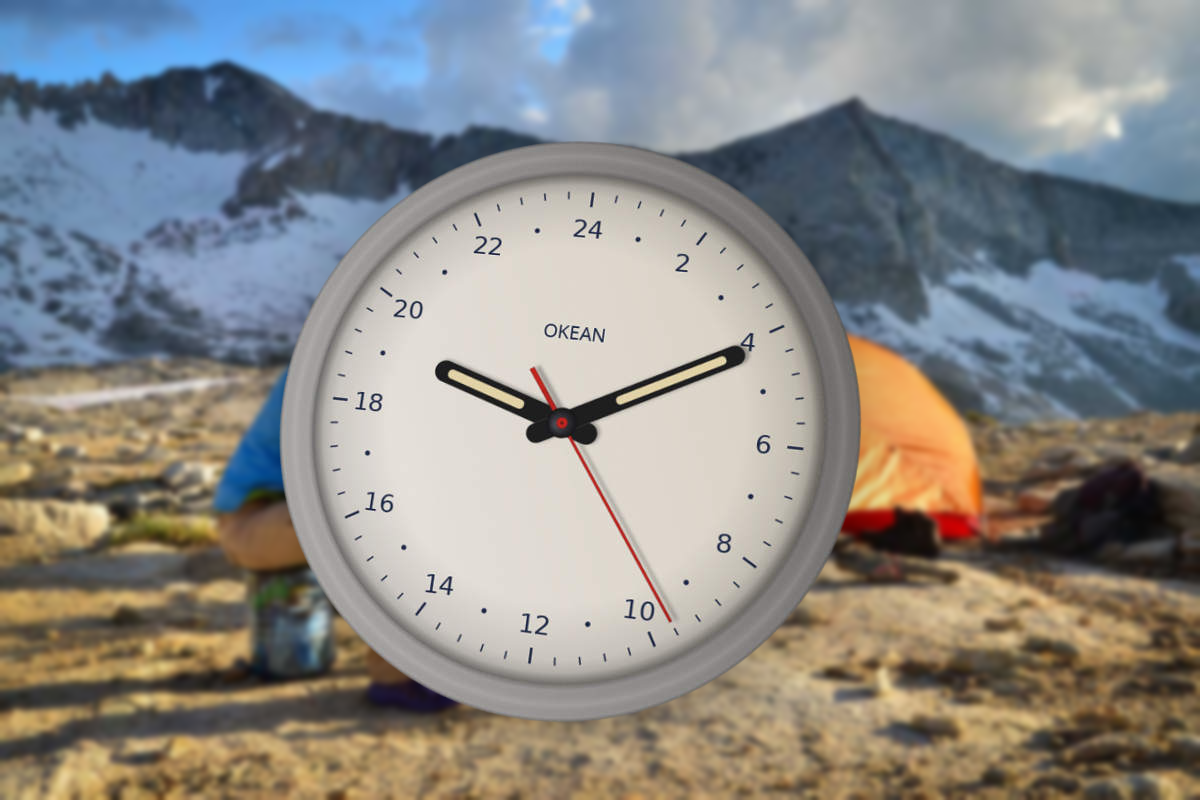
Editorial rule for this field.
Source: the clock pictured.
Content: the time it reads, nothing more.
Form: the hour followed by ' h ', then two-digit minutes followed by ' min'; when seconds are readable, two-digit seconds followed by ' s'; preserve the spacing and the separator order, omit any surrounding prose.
19 h 10 min 24 s
